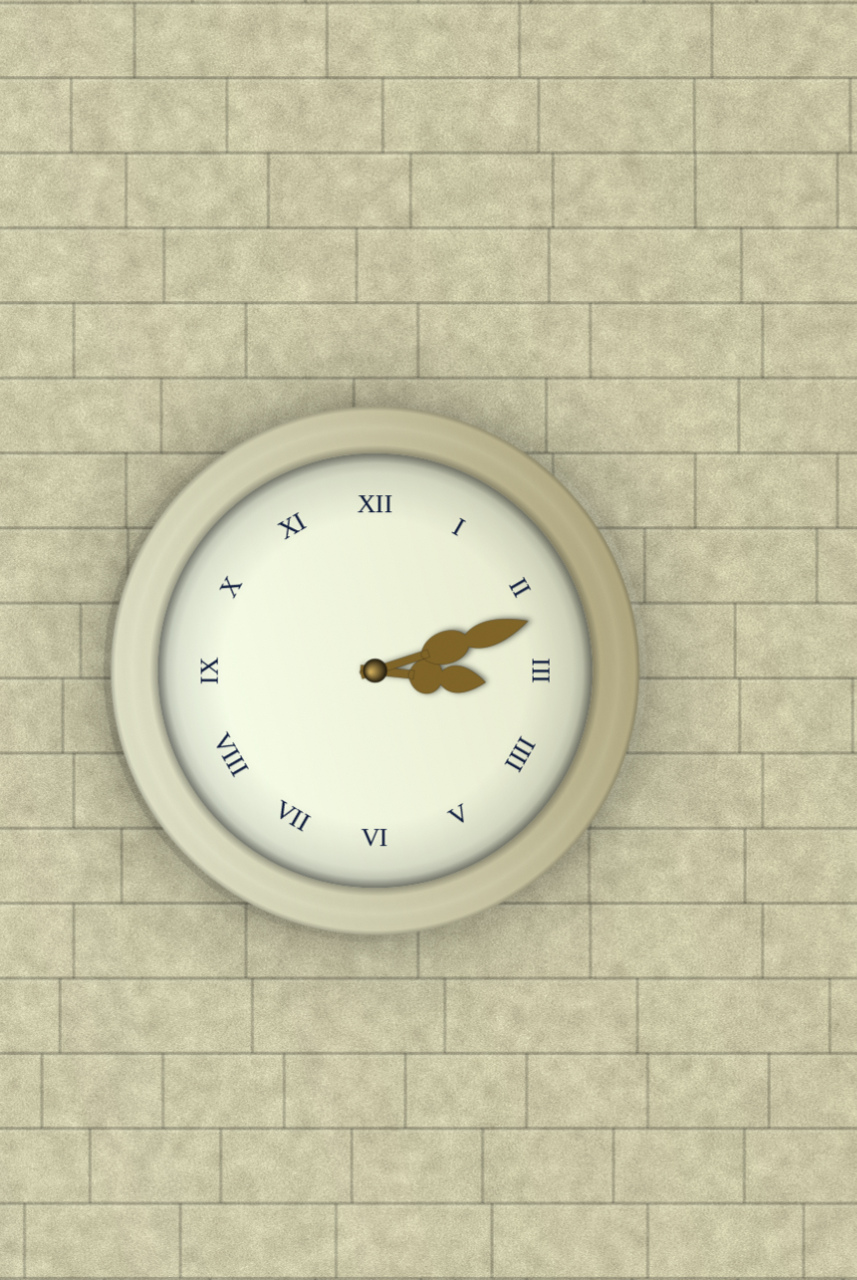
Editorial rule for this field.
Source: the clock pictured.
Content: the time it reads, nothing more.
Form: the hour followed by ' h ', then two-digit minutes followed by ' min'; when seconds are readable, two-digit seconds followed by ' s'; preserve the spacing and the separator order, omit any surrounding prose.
3 h 12 min
